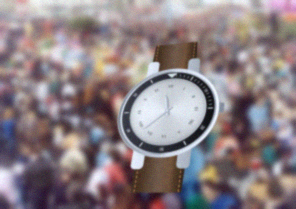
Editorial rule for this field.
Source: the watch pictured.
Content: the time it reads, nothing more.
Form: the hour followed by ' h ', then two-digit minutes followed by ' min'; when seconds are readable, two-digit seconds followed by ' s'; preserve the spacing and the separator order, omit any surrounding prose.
11 h 38 min
